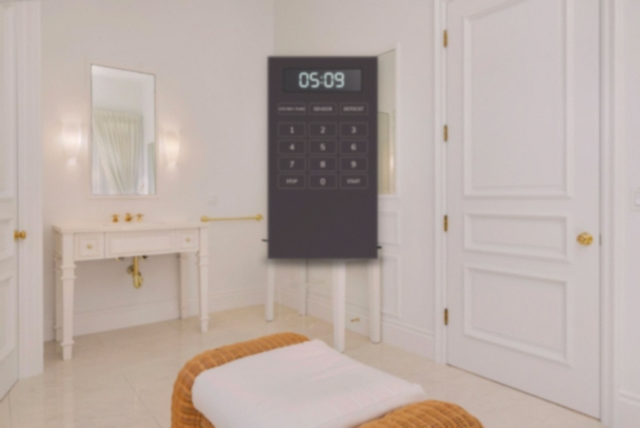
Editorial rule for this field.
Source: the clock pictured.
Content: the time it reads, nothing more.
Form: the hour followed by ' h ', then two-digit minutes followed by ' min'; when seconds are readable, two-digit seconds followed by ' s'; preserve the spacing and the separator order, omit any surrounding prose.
5 h 09 min
